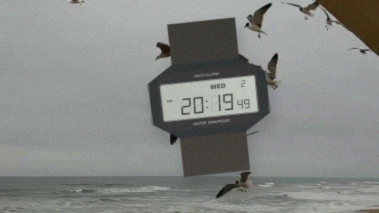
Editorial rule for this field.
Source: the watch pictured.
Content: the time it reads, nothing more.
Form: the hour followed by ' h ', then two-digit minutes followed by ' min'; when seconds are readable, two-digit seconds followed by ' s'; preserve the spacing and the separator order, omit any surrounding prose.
20 h 19 min 49 s
